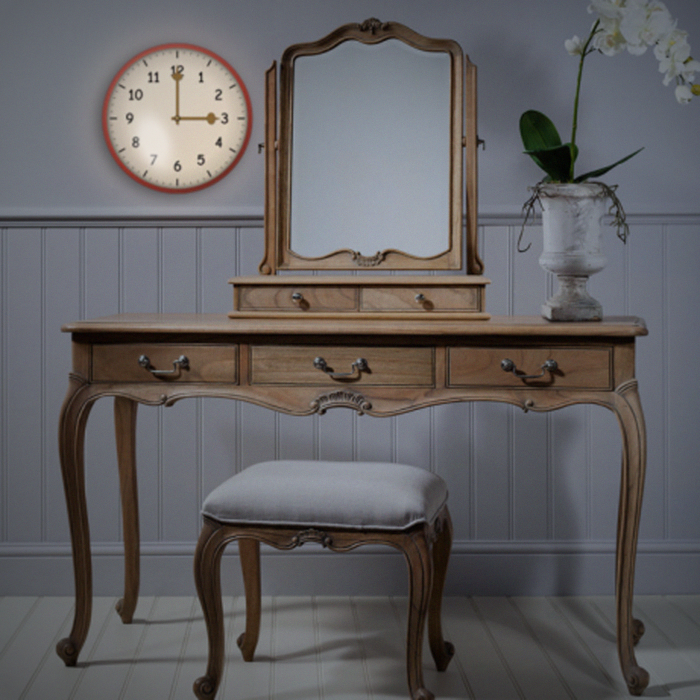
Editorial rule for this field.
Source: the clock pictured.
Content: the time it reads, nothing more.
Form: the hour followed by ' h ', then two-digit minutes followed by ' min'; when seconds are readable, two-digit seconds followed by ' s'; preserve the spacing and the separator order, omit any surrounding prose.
3 h 00 min
